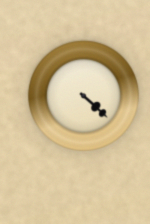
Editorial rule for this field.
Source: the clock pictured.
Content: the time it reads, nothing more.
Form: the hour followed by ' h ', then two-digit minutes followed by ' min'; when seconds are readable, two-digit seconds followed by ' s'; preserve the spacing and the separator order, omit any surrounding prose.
4 h 22 min
